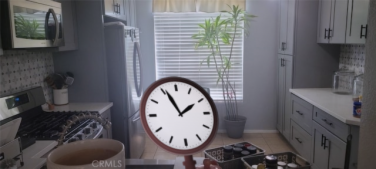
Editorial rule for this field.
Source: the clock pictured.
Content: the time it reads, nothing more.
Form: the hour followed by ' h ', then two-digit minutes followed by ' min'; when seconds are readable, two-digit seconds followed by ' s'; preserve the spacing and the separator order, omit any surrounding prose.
1 h 56 min
